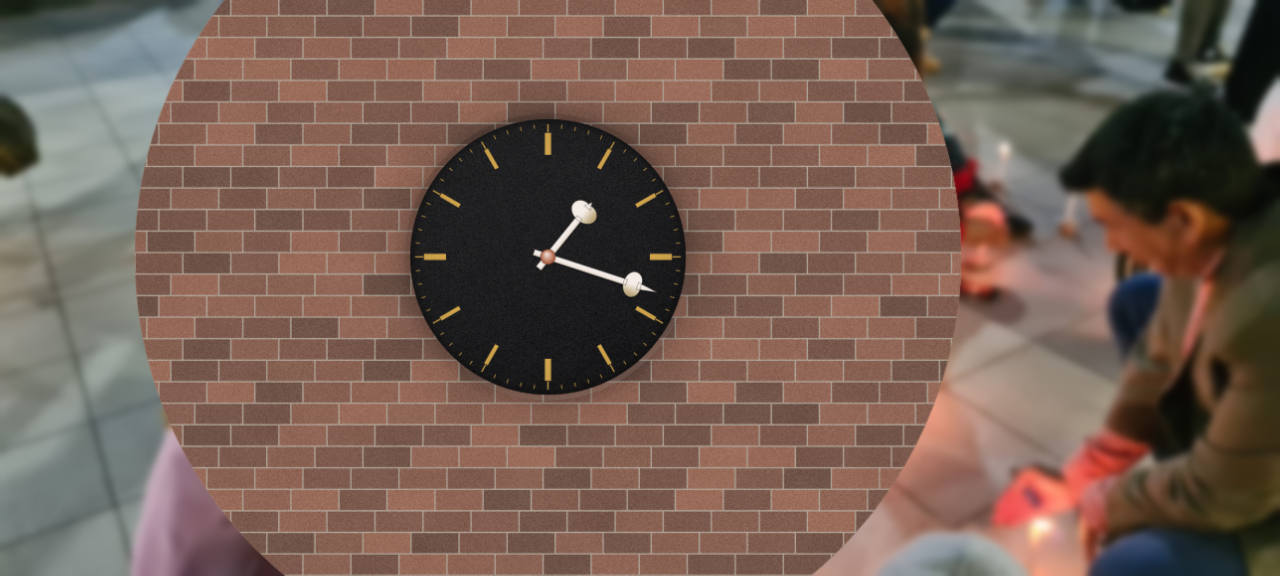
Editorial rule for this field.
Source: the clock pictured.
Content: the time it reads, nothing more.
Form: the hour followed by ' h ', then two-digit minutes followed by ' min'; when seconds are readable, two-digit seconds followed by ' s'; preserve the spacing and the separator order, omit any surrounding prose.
1 h 18 min
